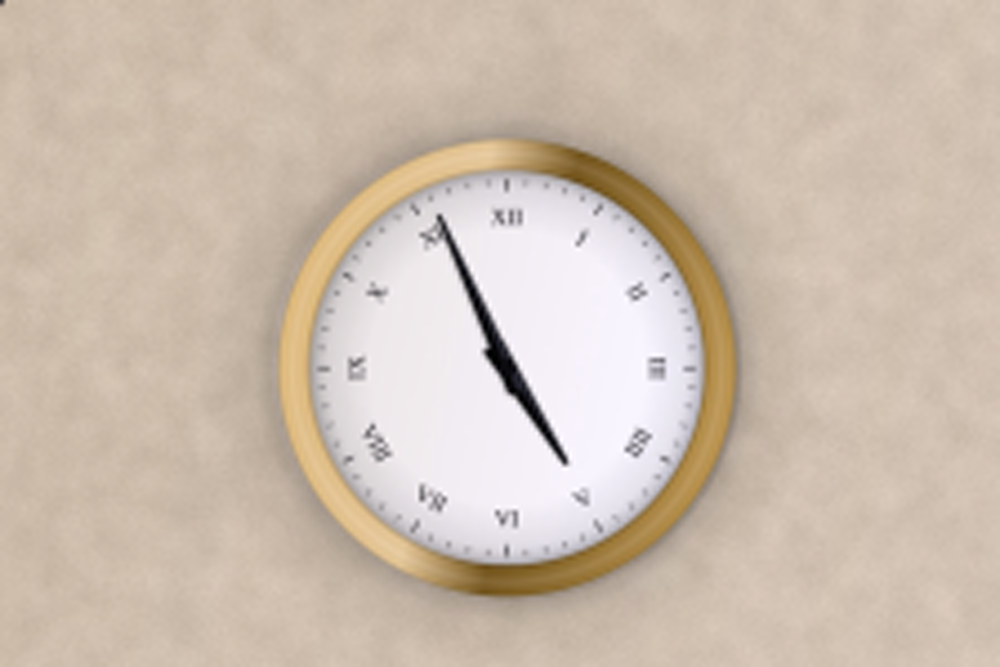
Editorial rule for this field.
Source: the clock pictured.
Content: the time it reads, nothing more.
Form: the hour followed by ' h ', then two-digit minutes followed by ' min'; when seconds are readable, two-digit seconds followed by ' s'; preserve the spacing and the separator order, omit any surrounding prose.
4 h 56 min
